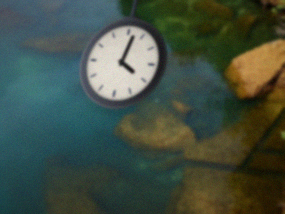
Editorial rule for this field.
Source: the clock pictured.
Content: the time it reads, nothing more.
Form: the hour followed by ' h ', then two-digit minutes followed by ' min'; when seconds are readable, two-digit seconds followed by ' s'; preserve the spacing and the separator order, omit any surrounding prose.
4 h 02 min
